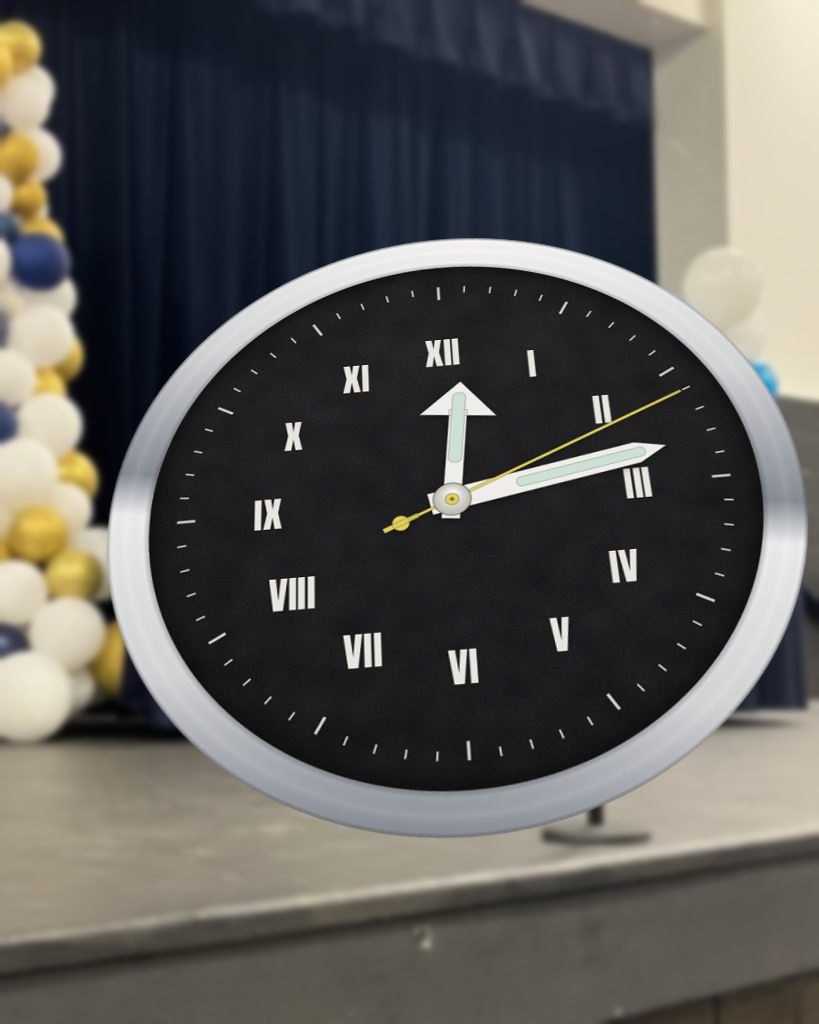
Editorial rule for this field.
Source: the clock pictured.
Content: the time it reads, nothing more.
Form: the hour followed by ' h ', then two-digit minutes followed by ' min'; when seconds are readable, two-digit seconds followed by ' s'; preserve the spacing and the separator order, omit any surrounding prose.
12 h 13 min 11 s
